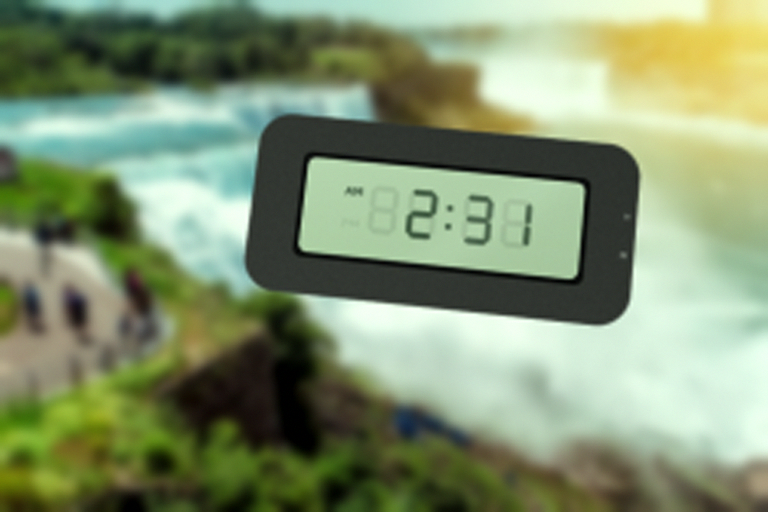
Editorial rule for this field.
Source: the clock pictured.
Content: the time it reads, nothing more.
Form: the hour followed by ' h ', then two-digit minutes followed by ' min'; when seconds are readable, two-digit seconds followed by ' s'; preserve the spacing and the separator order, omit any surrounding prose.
2 h 31 min
